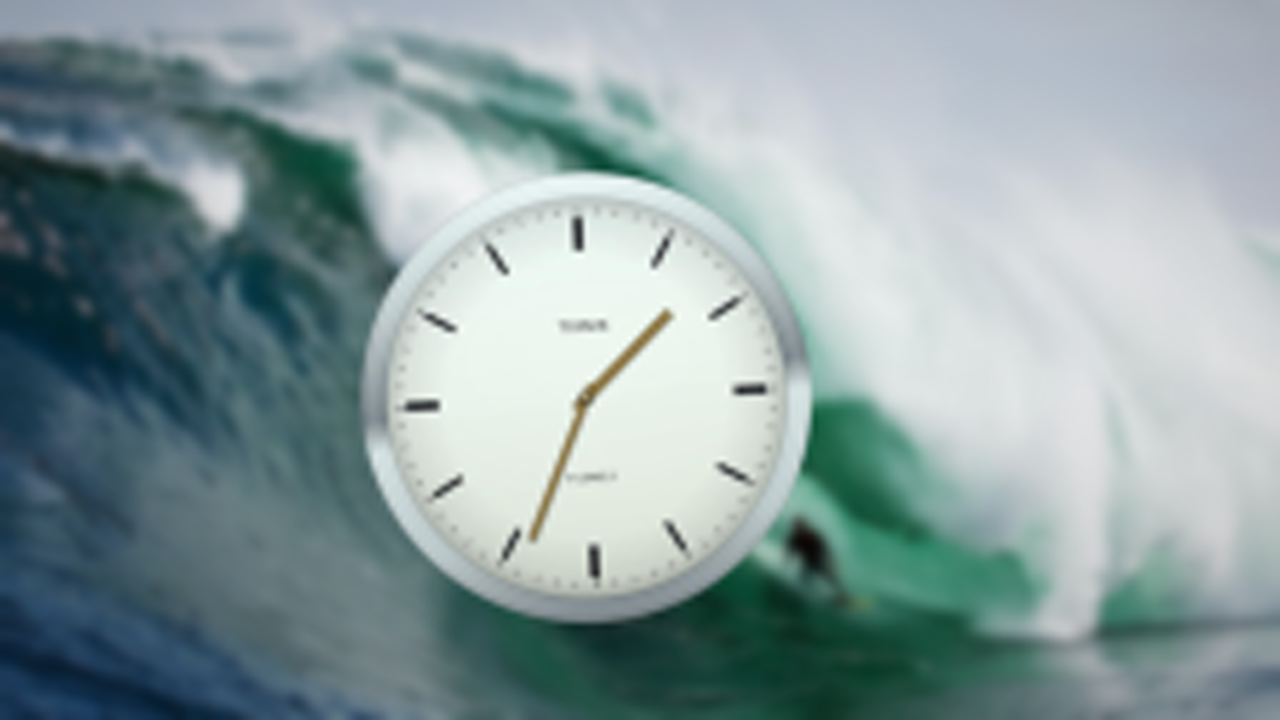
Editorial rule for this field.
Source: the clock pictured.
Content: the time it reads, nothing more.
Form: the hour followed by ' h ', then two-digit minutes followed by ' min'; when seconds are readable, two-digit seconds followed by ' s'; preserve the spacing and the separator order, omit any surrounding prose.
1 h 34 min
